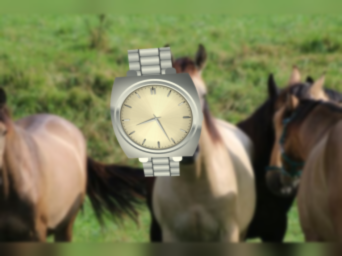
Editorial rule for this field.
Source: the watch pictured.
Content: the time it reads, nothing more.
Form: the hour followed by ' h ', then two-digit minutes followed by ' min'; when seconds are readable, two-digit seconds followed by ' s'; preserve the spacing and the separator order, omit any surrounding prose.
8 h 26 min
